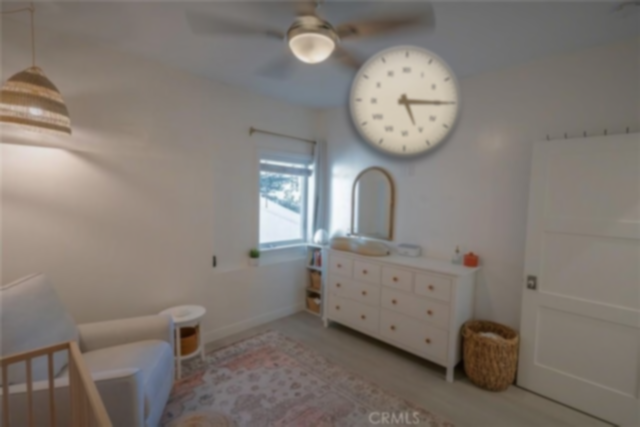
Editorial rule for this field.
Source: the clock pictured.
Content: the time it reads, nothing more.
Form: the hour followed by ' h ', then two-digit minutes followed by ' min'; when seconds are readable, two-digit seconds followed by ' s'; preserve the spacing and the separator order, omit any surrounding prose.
5 h 15 min
